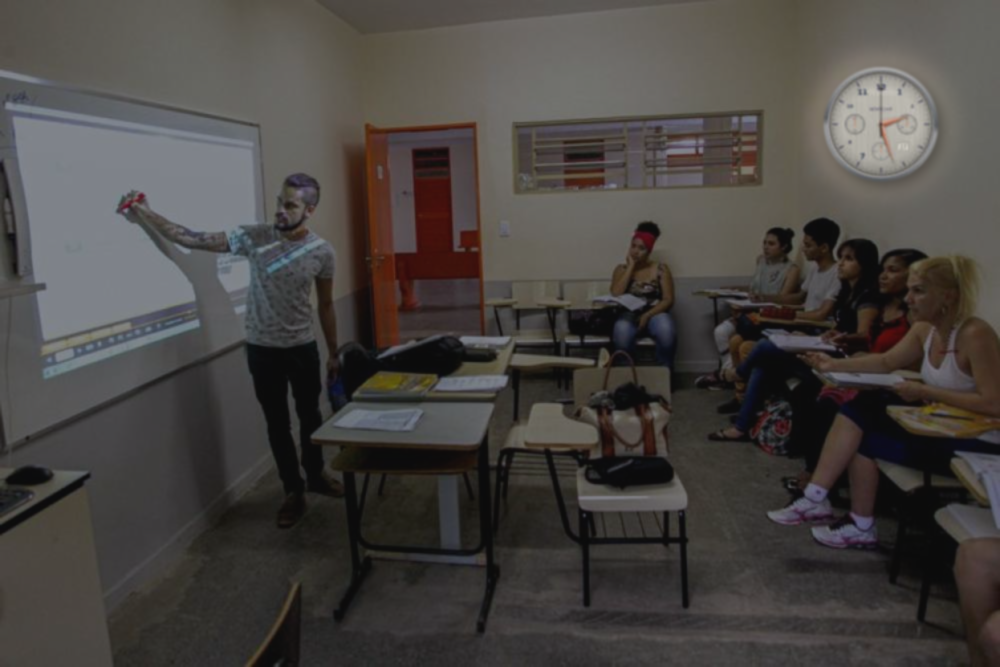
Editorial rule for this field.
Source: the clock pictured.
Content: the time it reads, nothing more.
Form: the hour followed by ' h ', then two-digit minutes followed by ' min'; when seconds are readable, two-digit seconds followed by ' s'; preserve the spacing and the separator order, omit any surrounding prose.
2 h 27 min
